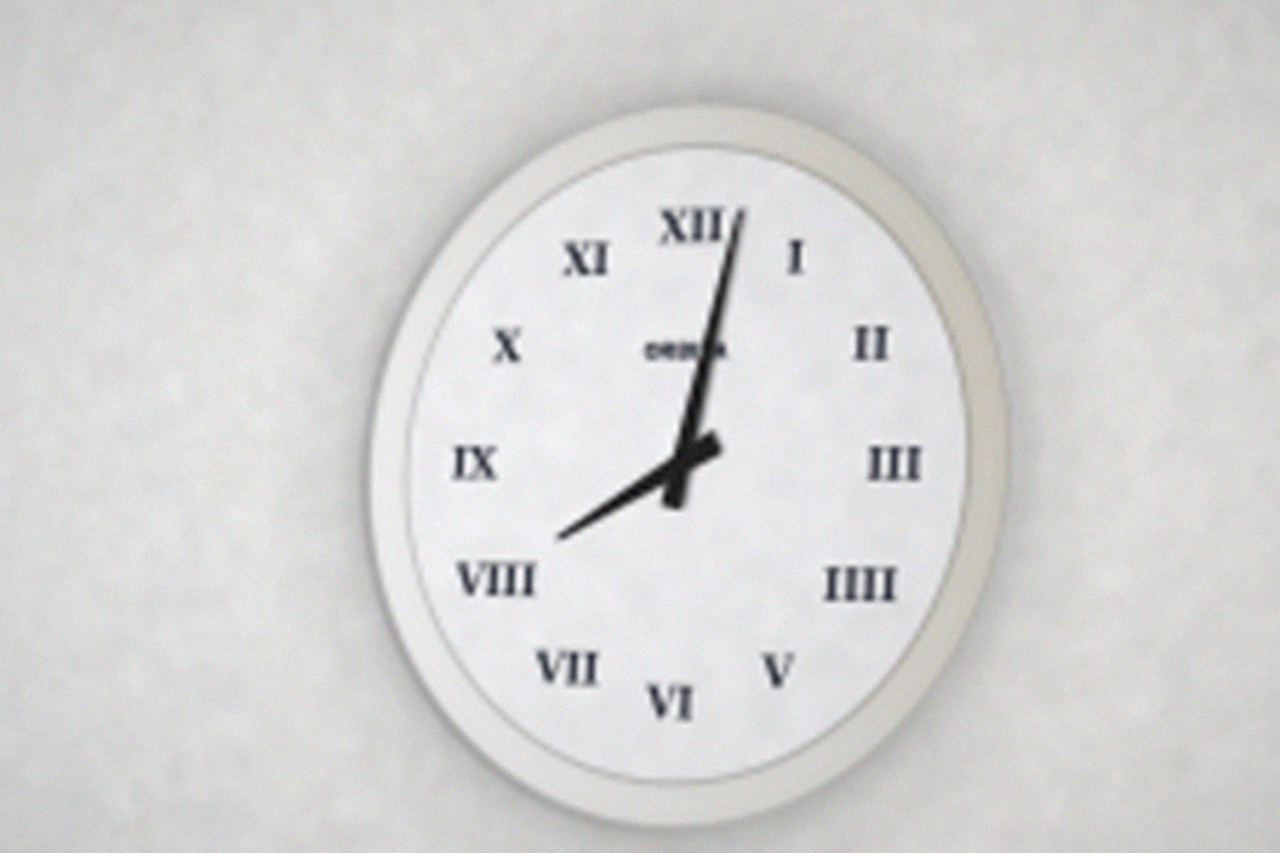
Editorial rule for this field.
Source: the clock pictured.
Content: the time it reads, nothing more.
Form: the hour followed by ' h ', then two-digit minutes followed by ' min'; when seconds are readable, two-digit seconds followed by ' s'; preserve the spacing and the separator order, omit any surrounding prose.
8 h 02 min
